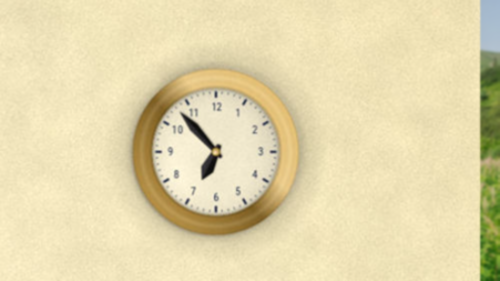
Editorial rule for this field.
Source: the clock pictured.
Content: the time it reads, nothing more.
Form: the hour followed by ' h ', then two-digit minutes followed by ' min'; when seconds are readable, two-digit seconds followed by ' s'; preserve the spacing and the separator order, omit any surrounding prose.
6 h 53 min
